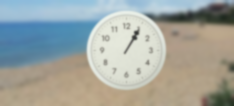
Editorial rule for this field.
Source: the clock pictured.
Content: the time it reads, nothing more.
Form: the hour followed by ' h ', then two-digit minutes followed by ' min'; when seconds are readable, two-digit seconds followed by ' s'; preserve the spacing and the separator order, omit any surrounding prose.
1 h 05 min
